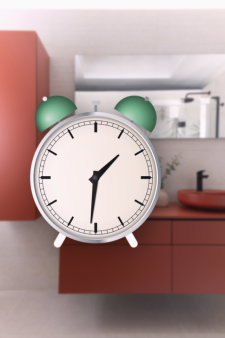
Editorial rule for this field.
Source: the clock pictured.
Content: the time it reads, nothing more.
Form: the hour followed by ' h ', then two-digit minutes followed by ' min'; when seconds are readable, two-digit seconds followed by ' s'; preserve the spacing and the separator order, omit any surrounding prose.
1 h 31 min
